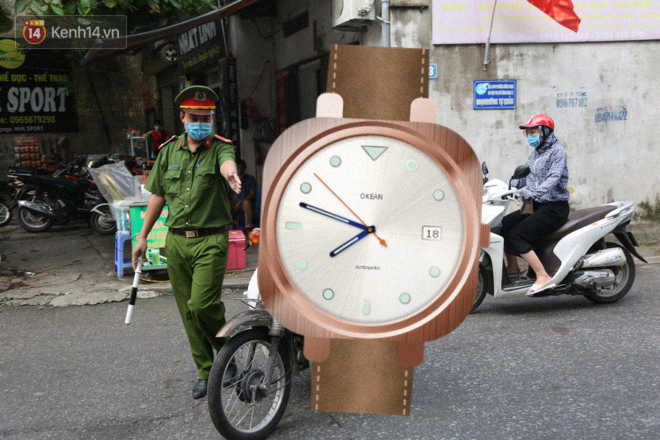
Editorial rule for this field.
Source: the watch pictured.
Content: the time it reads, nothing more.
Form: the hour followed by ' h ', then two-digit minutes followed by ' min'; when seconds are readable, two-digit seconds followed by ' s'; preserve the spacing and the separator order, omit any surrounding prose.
7 h 47 min 52 s
